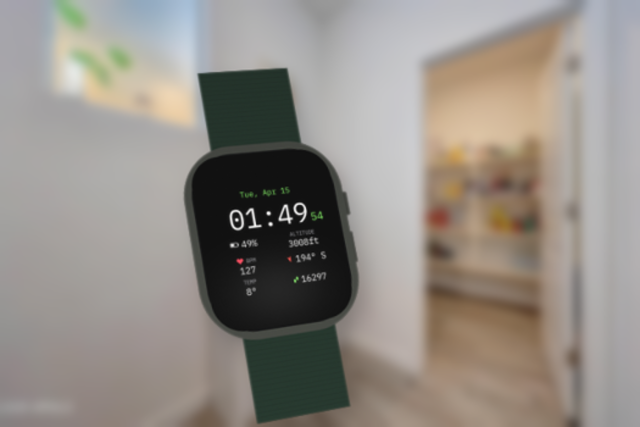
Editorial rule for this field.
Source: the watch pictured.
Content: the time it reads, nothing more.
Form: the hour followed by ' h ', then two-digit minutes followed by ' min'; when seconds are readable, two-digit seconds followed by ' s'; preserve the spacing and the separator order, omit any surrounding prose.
1 h 49 min 54 s
